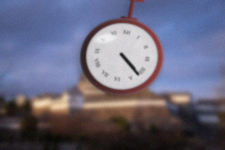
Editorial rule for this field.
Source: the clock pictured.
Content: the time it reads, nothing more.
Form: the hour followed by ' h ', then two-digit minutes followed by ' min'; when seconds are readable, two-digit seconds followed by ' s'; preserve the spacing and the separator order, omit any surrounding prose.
4 h 22 min
